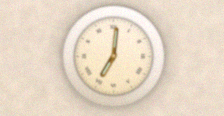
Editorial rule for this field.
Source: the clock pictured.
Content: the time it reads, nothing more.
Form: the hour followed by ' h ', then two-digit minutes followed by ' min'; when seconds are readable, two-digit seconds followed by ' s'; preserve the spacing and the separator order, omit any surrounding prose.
7 h 01 min
